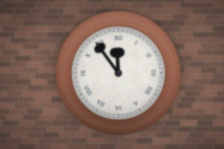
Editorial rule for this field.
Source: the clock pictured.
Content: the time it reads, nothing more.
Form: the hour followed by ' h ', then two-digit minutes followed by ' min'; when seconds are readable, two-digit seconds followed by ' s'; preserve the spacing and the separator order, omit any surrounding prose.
11 h 54 min
